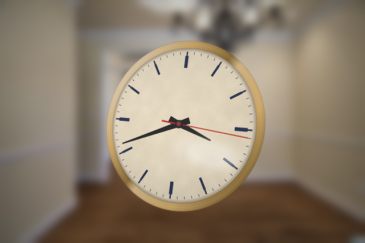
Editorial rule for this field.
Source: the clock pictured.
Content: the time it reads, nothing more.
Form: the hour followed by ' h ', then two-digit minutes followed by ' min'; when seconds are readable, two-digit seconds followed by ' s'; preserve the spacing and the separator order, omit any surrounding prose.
3 h 41 min 16 s
